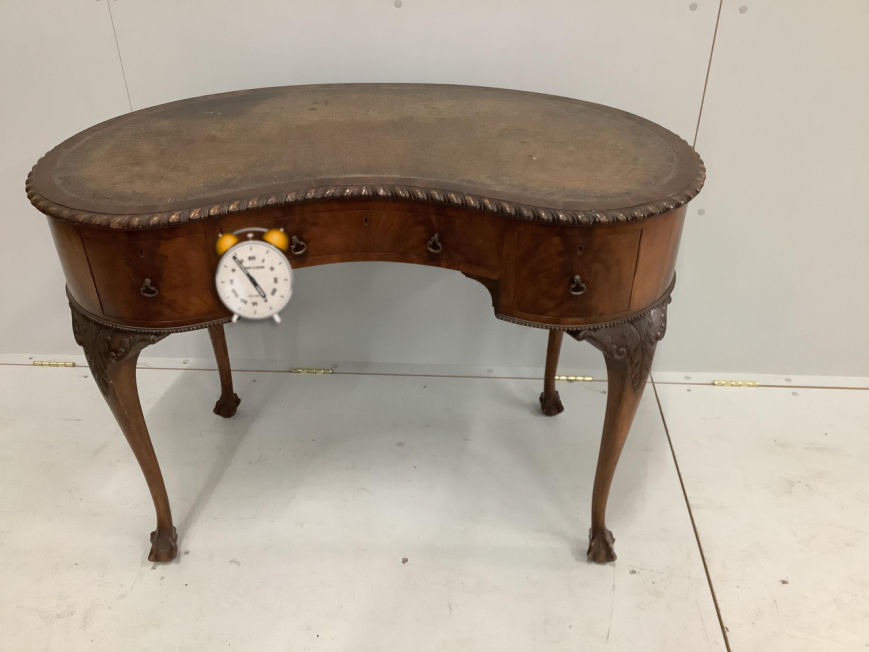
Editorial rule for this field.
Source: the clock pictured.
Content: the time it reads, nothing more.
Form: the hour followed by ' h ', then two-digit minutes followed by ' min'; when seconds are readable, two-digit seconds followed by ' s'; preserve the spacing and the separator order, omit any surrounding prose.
4 h 54 min
